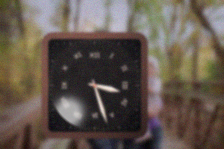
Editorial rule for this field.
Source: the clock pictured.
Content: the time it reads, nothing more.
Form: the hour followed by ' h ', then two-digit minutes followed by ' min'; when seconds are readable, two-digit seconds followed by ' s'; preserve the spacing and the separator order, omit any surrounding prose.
3 h 27 min
